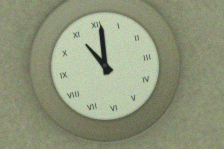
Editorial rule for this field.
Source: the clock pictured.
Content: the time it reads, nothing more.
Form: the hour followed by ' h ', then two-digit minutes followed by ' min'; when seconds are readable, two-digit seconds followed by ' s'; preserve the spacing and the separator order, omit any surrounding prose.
11 h 01 min
